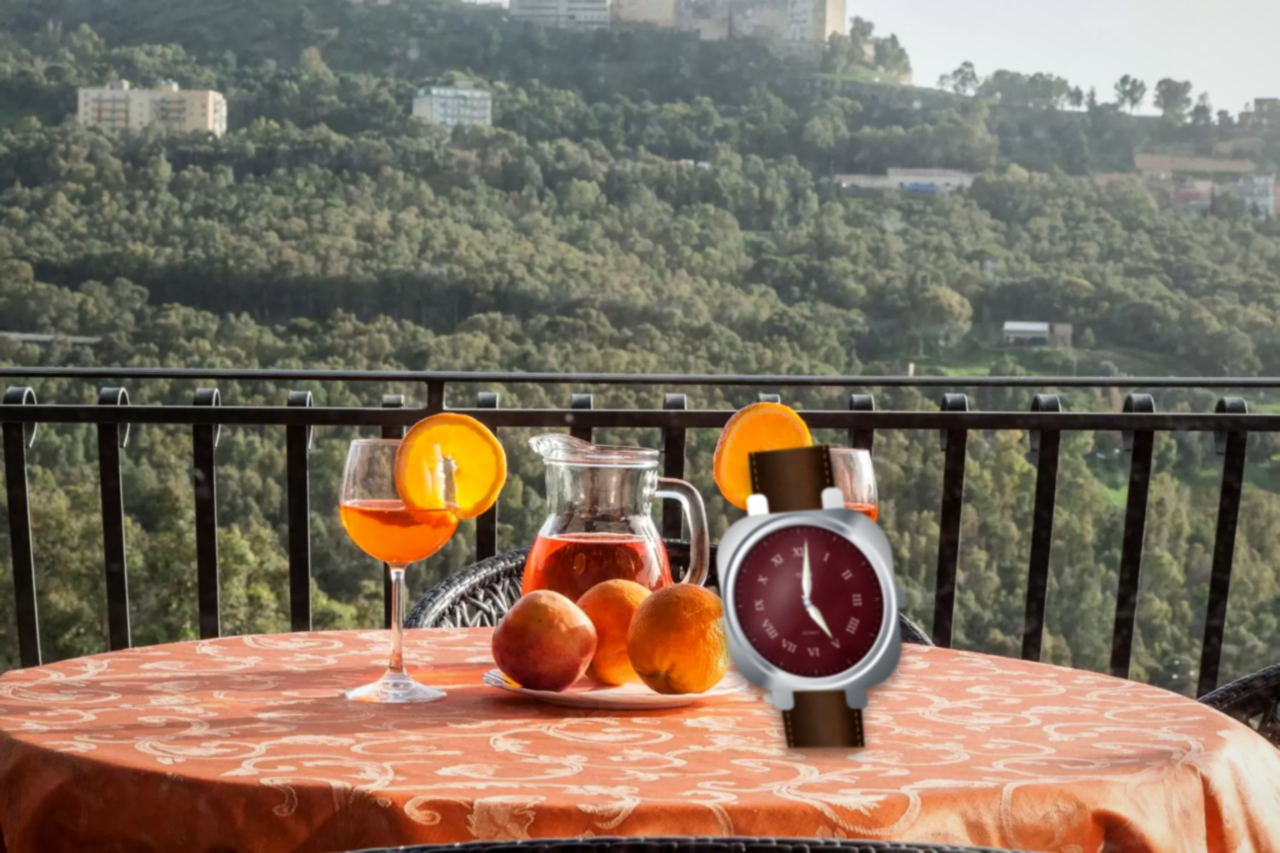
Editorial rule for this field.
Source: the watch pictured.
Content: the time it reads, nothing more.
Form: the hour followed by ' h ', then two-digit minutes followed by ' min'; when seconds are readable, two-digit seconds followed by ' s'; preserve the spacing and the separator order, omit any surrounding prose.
5 h 01 min
